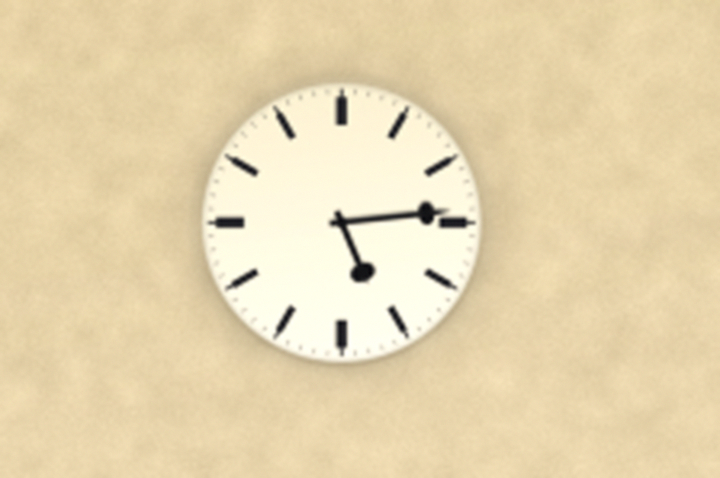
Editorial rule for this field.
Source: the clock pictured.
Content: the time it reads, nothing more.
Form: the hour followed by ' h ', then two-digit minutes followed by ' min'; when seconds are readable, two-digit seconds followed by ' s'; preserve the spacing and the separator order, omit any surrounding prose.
5 h 14 min
